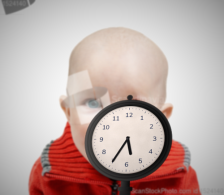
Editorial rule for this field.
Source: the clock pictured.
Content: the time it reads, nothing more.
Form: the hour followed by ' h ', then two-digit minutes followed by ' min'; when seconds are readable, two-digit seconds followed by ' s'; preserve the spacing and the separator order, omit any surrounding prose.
5 h 35 min
